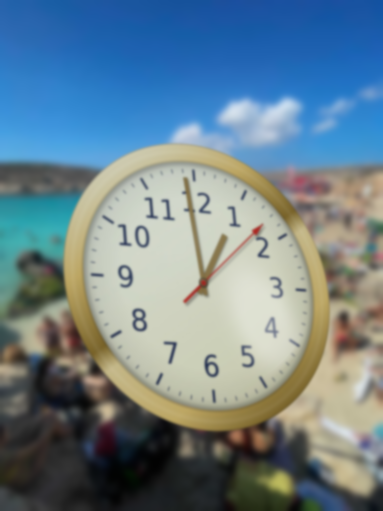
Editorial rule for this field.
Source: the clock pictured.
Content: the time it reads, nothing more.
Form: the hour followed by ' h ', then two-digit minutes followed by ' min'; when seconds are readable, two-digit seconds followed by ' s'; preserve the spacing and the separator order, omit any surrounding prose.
12 h 59 min 08 s
